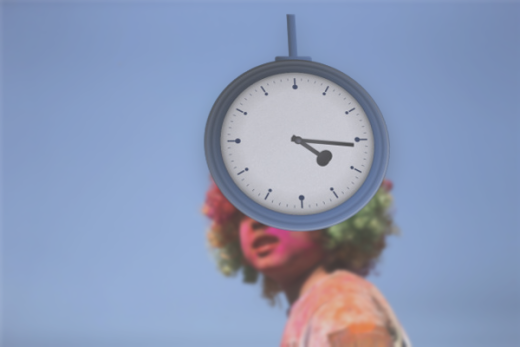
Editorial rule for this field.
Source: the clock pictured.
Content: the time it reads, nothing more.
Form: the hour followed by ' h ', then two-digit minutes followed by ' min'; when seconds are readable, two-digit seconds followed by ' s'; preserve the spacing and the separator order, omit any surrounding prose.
4 h 16 min
